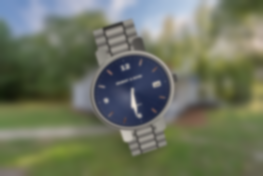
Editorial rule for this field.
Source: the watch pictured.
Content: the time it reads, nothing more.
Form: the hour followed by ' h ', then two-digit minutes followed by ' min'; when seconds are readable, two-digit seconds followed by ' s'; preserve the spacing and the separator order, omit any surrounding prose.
6 h 31 min
